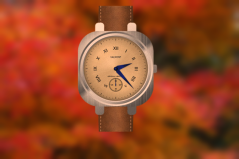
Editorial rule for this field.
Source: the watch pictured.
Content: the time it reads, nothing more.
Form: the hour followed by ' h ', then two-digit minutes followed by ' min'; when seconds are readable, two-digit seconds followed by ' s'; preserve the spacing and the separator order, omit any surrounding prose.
2 h 23 min
